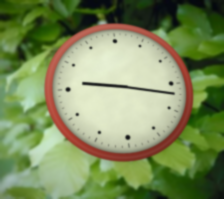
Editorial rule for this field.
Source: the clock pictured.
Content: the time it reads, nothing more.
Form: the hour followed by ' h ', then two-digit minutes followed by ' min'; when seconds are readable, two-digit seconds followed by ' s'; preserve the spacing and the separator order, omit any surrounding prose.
9 h 17 min
